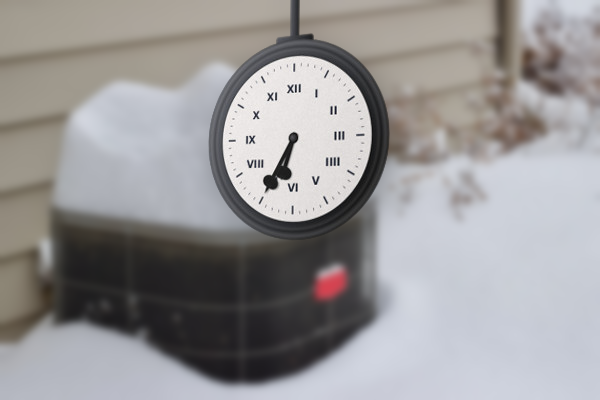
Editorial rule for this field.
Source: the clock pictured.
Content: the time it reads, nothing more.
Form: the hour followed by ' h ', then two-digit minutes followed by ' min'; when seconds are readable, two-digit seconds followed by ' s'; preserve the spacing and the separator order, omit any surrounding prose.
6 h 35 min
